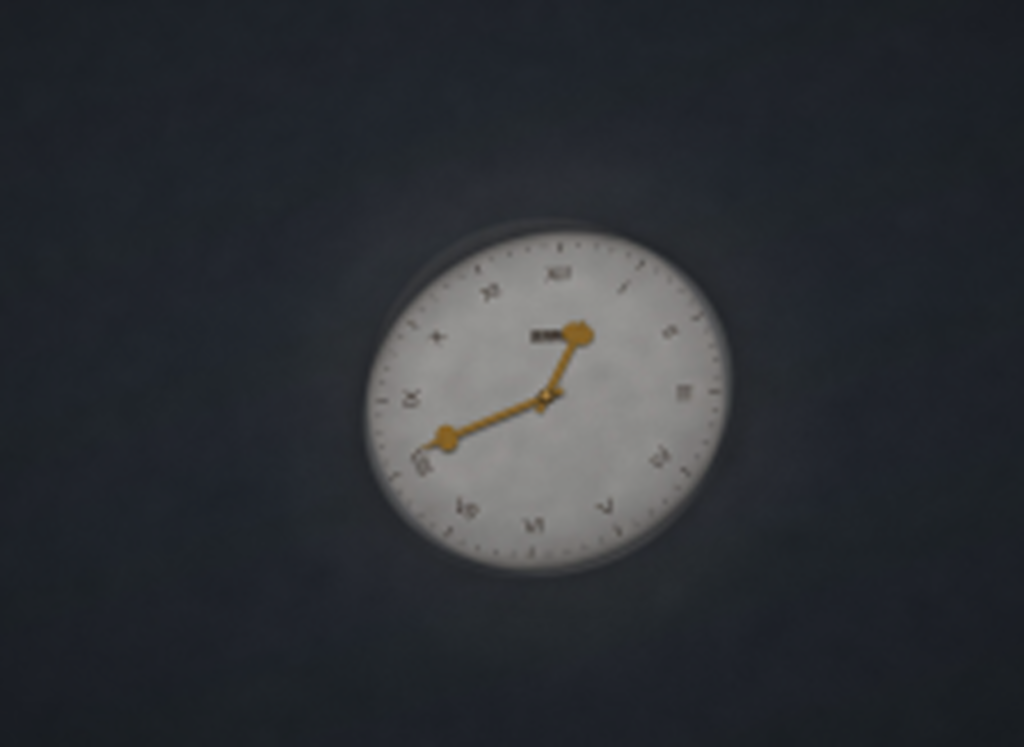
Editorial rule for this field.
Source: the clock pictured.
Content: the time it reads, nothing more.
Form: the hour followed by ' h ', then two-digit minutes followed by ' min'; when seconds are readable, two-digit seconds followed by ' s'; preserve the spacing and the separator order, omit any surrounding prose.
12 h 41 min
